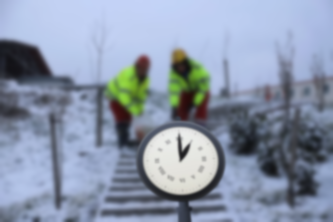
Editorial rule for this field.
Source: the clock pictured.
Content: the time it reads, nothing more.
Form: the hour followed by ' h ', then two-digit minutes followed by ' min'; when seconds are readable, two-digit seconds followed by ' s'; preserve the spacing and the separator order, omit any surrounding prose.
1 h 00 min
